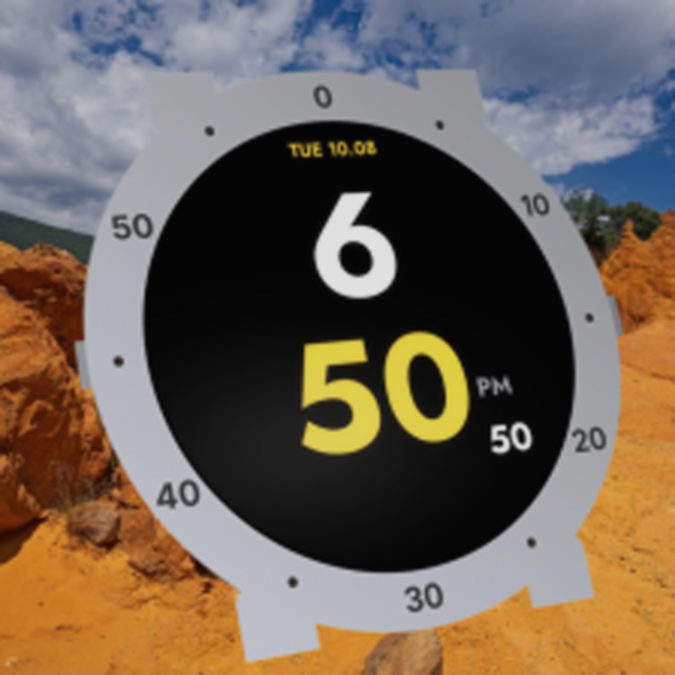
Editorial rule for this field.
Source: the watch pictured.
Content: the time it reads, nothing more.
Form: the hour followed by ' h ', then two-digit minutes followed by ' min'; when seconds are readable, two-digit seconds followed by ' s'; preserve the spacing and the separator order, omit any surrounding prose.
6 h 50 min 50 s
